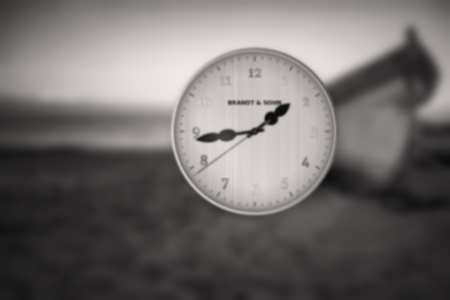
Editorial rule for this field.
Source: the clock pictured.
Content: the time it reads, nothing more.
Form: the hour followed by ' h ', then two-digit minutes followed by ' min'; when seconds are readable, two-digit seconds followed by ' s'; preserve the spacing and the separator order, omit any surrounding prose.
1 h 43 min 39 s
